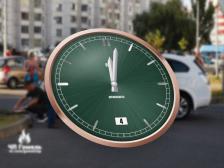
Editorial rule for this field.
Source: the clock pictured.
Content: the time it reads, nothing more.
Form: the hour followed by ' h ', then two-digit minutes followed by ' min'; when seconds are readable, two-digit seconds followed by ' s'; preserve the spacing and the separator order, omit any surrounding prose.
12 h 02 min
